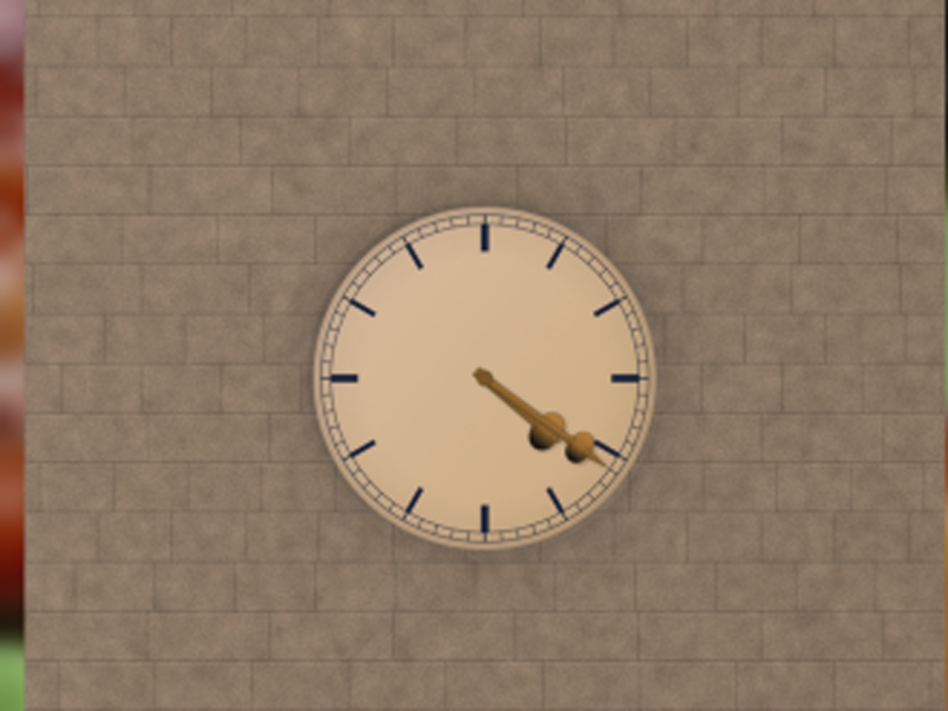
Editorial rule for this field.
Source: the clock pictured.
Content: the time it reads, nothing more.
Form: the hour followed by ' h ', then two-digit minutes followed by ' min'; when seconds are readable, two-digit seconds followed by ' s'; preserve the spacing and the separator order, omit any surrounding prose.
4 h 21 min
